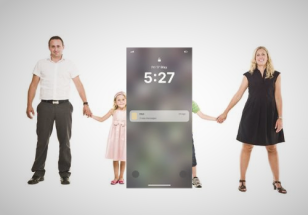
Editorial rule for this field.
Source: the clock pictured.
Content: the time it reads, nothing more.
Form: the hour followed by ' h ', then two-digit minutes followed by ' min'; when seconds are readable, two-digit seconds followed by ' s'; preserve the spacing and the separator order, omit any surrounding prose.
5 h 27 min
